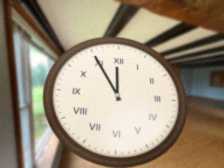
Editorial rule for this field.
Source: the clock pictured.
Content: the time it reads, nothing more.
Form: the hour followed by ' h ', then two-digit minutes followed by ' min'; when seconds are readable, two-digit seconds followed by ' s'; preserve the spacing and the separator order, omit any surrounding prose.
11 h 55 min
